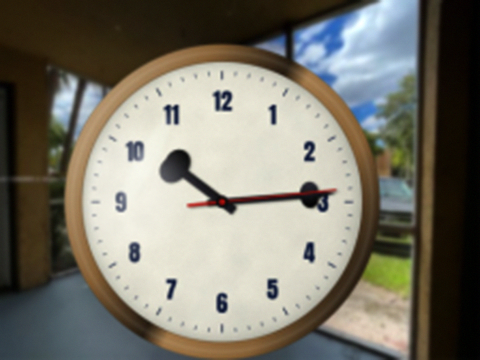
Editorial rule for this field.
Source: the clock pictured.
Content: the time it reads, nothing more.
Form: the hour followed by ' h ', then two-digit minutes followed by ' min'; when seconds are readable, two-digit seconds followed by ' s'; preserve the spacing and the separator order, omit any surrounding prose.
10 h 14 min 14 s
